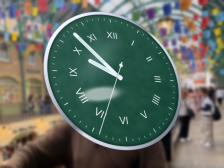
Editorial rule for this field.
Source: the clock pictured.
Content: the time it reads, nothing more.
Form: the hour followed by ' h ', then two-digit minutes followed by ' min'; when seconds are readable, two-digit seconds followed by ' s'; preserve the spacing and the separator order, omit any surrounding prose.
9 h 52 min 34 s
